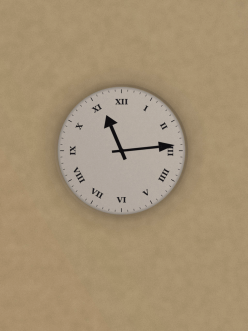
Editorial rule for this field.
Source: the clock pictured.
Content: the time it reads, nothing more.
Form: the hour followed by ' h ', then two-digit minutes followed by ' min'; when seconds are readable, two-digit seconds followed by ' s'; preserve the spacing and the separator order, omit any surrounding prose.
11 h 14 min
